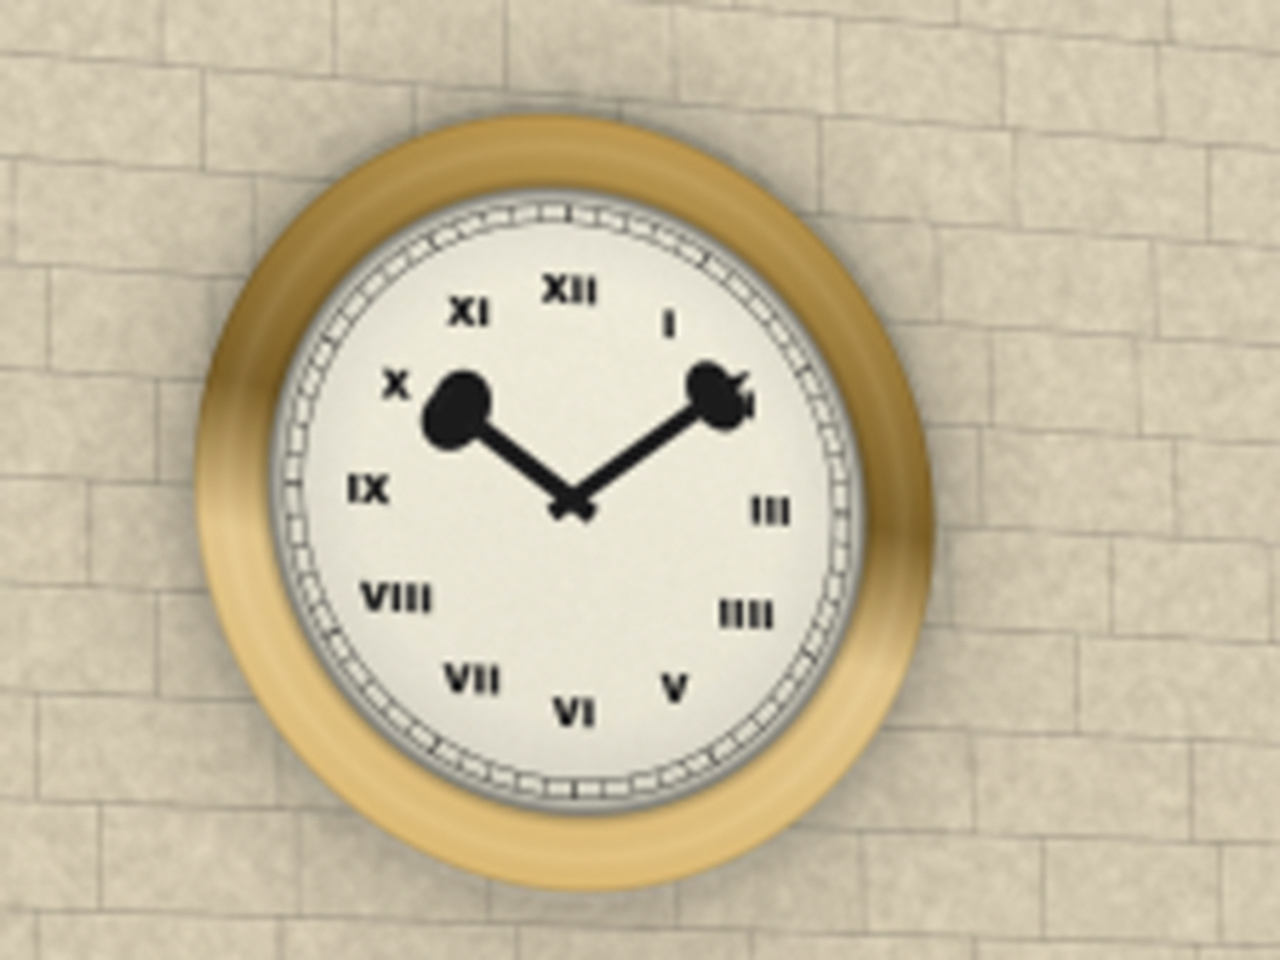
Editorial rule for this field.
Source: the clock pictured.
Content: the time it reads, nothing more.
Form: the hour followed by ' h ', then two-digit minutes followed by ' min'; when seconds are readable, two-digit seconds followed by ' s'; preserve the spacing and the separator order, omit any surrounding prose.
10 h 09 min
